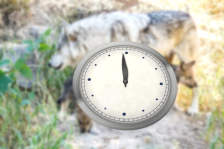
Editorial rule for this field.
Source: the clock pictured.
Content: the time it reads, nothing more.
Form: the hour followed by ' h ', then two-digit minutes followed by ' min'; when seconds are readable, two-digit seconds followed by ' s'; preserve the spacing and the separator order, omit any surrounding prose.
11 h 59 min
